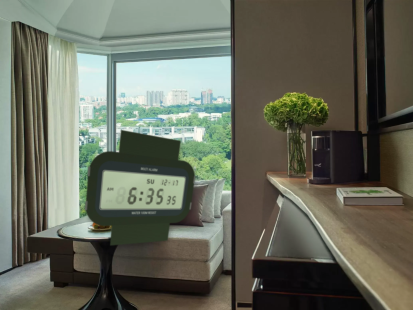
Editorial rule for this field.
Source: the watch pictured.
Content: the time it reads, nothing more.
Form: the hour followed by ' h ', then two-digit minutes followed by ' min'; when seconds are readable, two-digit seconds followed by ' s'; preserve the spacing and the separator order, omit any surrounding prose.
6 h 35 min 35 s
